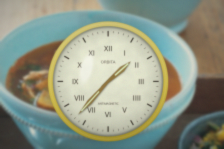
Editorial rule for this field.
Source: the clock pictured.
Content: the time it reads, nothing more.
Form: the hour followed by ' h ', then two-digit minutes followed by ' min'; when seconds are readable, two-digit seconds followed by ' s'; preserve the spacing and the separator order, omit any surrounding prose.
1 h 37 min
